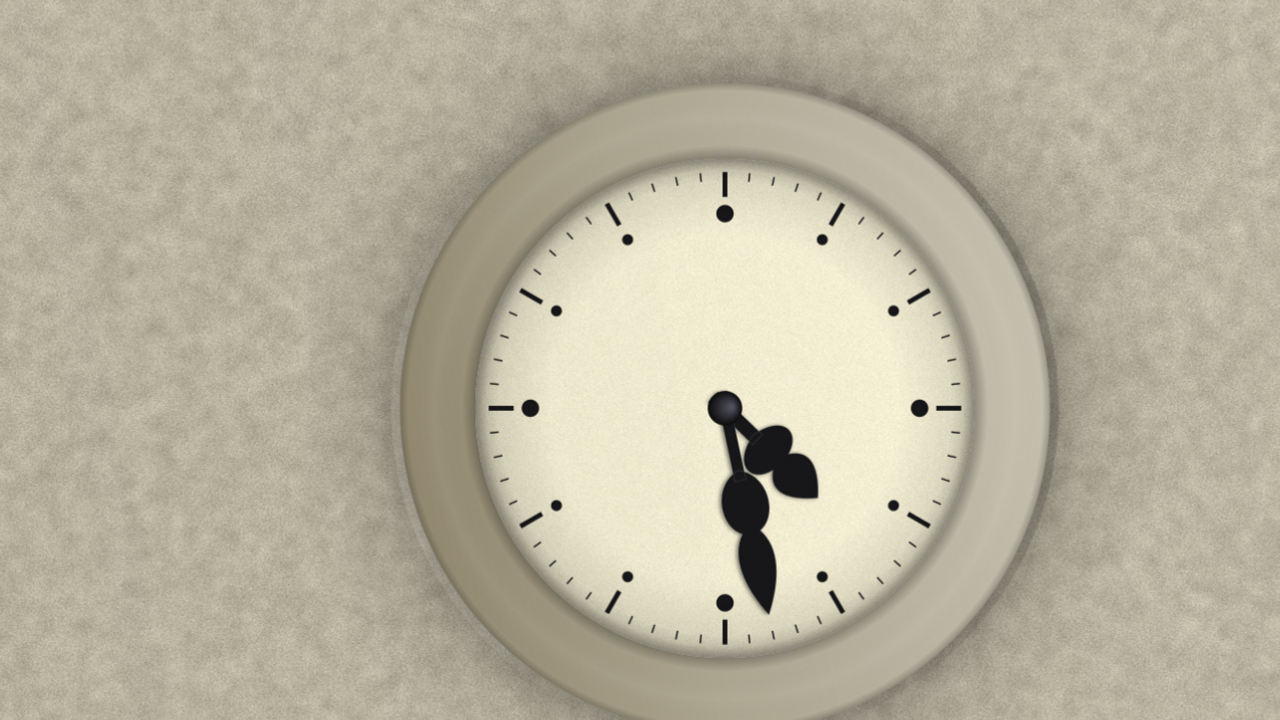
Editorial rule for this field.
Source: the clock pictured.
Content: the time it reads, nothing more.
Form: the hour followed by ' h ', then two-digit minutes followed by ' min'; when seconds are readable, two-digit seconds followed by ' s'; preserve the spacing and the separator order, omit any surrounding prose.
4 h 28 min
